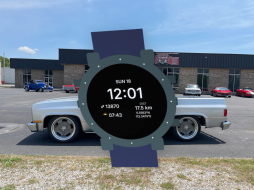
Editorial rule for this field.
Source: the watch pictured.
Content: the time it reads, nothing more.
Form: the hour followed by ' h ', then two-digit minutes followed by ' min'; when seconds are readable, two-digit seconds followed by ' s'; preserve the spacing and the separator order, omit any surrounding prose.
12 h 01 min
